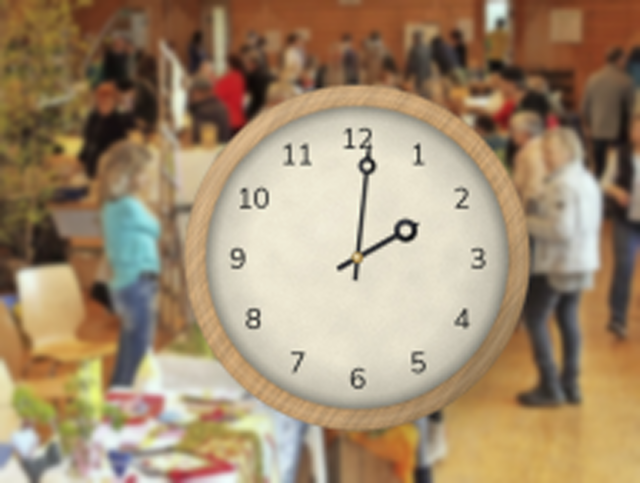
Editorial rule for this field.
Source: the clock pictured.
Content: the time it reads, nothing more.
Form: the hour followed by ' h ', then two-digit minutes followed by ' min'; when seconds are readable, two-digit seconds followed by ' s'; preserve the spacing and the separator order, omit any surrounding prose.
2 h 01 min
